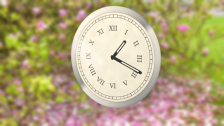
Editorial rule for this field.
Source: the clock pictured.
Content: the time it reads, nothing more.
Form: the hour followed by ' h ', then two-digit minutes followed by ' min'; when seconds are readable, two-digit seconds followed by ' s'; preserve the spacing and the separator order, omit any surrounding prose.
1 h 19 min
